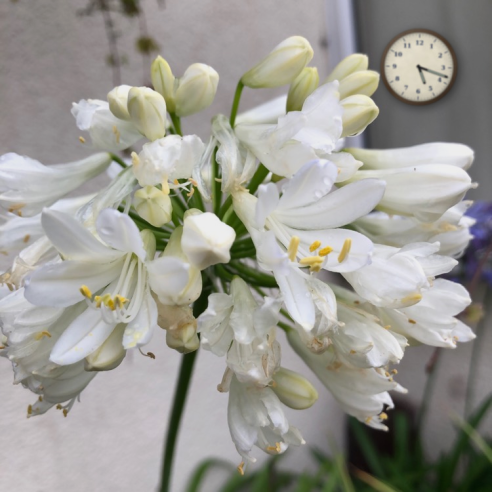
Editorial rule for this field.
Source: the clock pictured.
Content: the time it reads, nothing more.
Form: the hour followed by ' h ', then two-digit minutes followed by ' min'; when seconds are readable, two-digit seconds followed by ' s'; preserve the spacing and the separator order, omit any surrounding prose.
5 h 18 min
